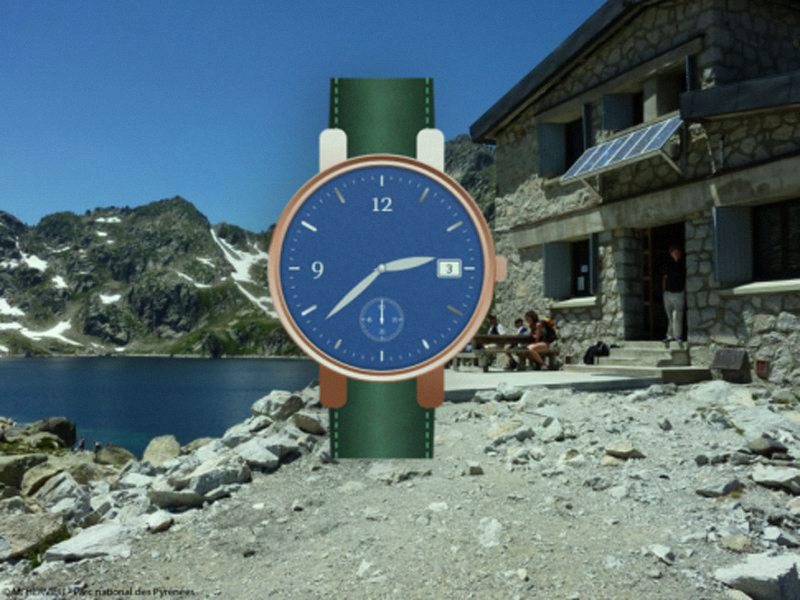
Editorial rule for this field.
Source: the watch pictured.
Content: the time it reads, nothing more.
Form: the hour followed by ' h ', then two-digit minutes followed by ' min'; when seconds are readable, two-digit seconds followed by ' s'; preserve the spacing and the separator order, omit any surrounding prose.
2 h 38 min
